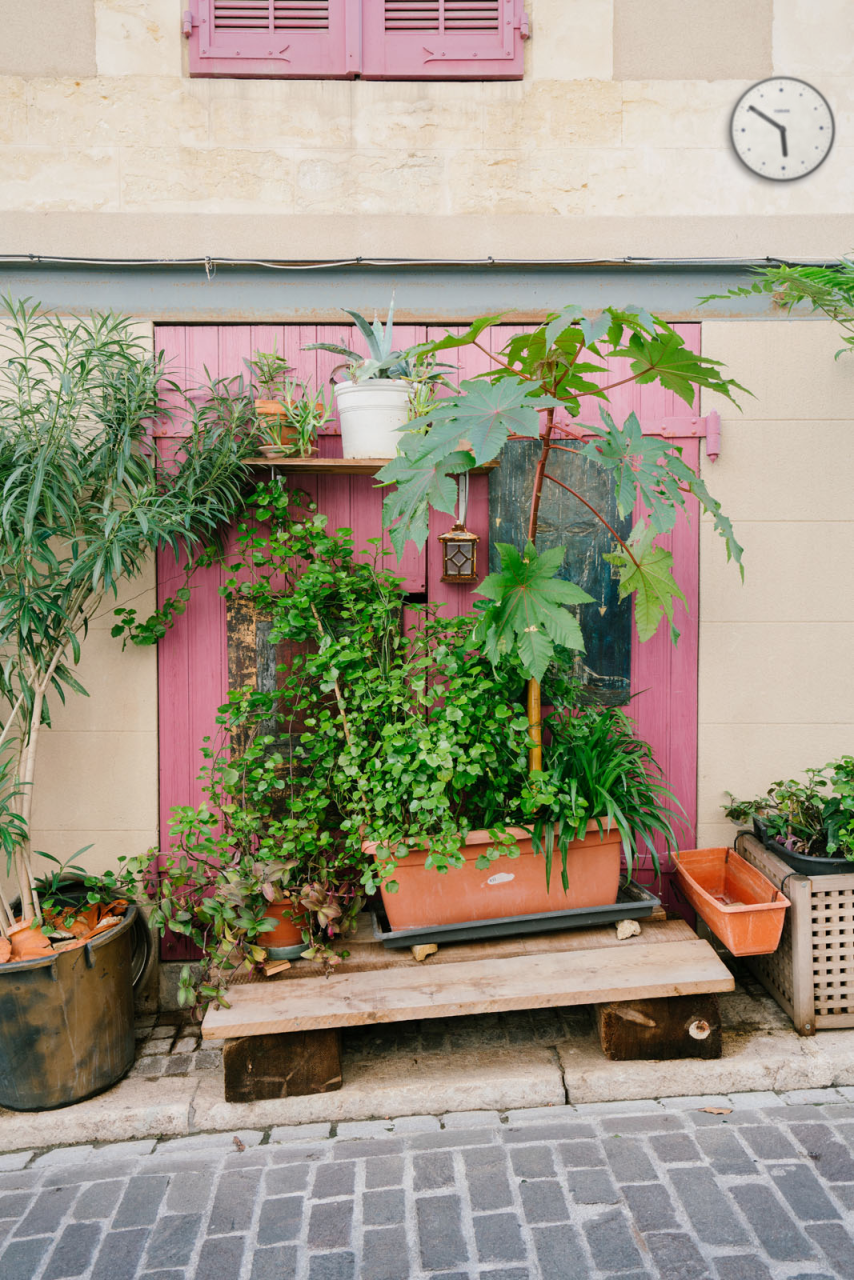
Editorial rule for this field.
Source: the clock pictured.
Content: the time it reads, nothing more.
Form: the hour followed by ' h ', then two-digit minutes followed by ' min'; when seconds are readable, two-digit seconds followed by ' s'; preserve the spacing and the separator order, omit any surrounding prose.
5 h 51 min
